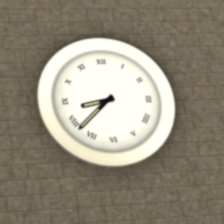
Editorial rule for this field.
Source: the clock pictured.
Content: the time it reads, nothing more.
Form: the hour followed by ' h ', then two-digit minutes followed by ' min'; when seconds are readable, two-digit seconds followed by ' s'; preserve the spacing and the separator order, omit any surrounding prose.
8 h 38 min
